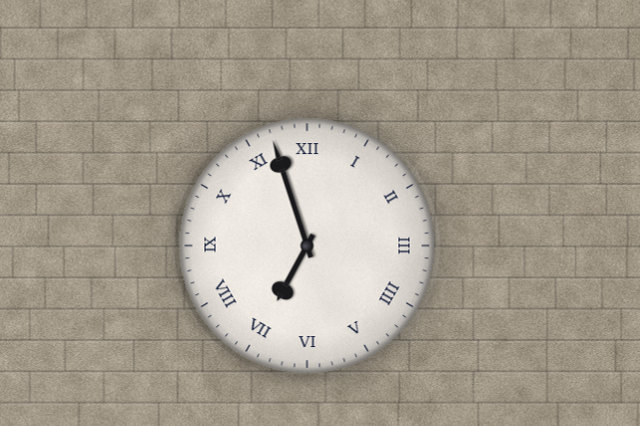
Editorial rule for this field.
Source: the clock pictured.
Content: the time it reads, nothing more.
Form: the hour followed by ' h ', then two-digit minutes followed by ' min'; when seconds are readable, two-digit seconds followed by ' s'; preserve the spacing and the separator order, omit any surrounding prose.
6 h 57 min
